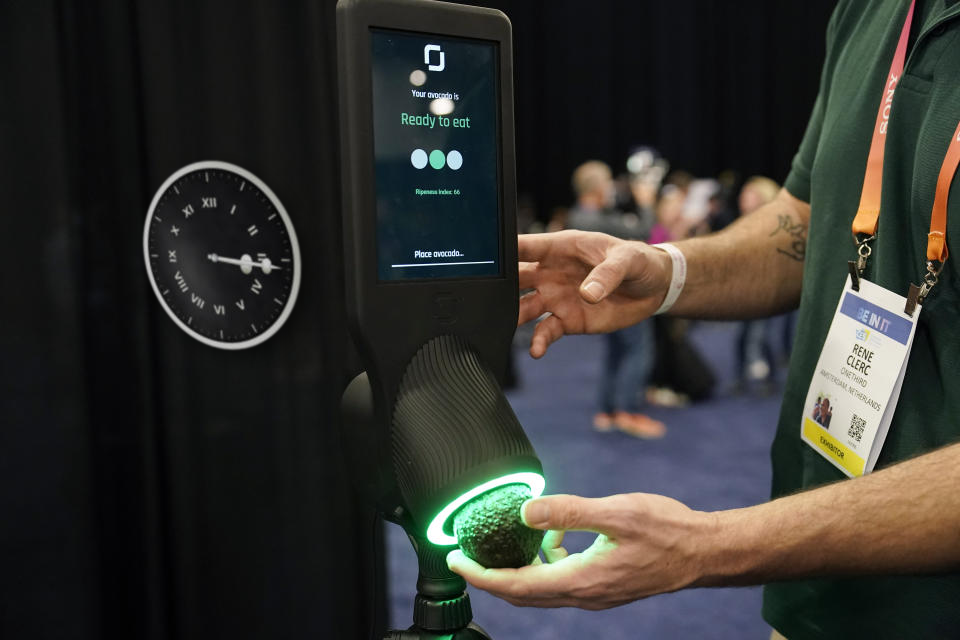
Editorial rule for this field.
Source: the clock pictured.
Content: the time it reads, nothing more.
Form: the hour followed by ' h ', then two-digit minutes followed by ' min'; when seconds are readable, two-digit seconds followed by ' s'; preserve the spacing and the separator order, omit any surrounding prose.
3 h 16 min
